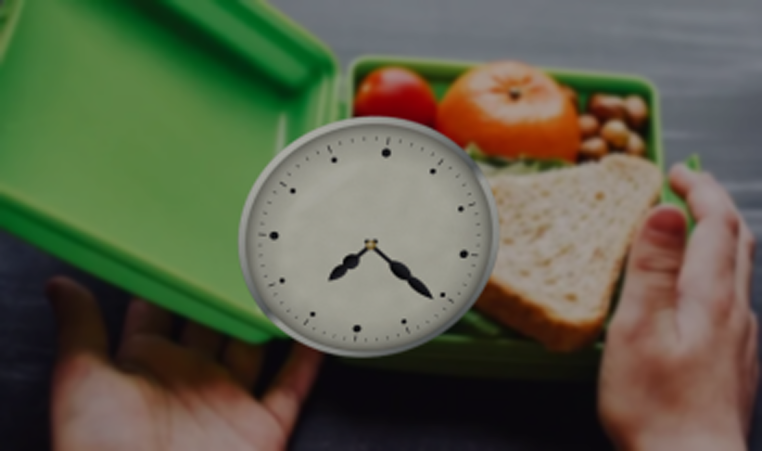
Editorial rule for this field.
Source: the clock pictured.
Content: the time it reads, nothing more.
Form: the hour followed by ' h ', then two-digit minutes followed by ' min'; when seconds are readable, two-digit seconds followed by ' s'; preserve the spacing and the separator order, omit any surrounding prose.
7 h 21 min
